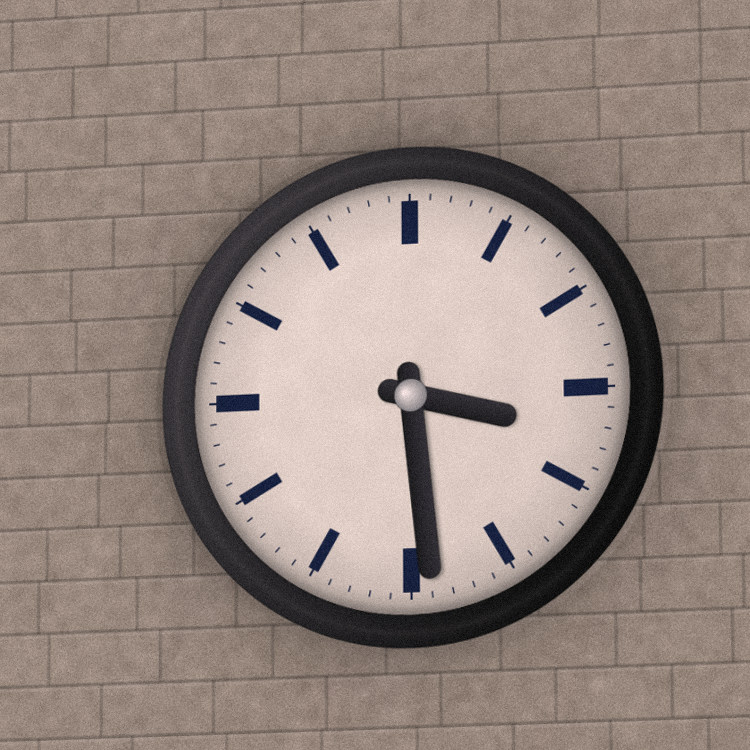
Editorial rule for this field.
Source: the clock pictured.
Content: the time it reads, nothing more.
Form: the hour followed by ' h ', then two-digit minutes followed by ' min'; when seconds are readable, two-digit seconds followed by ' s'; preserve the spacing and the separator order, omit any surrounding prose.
3 h 29 min
